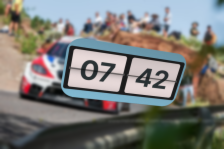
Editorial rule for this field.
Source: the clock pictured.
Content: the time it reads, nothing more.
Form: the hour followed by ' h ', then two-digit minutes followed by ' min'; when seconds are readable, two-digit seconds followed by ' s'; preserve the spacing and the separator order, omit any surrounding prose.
7 h 42 min
